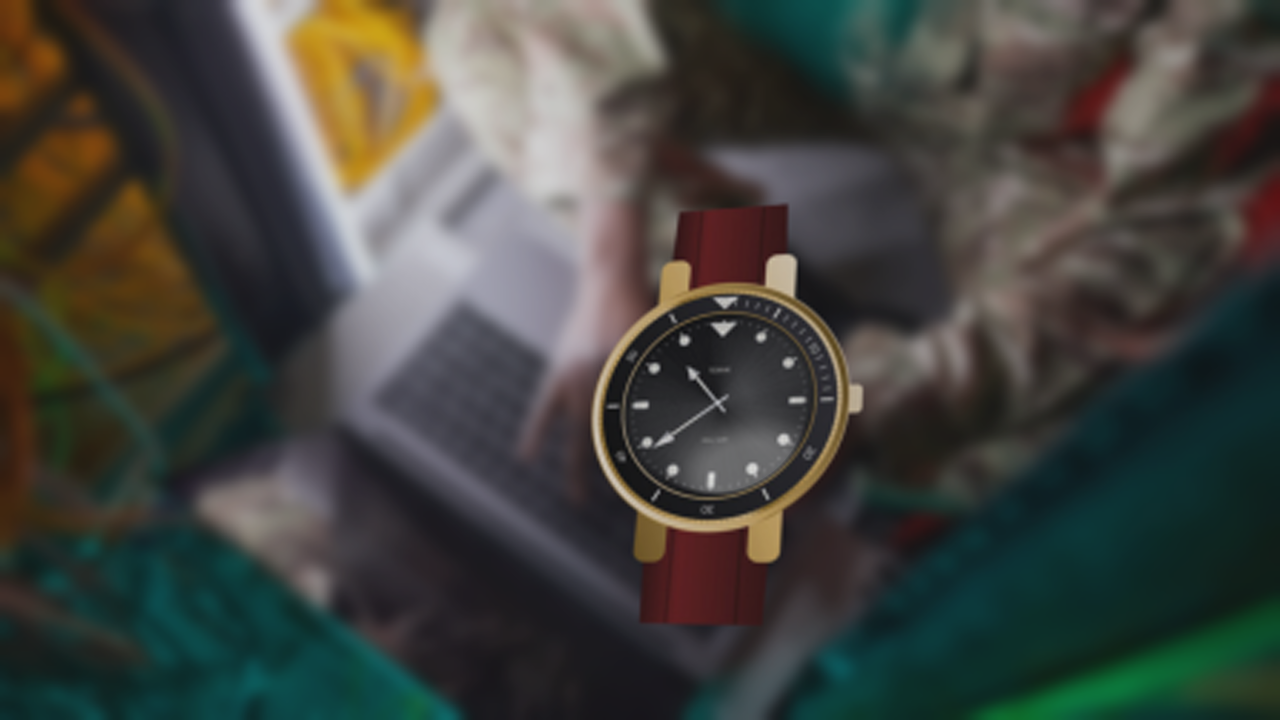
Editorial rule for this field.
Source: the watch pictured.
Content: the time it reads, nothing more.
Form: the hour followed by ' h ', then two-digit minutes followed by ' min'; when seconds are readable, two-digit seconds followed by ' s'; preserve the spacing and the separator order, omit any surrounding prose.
10 h 39 min
